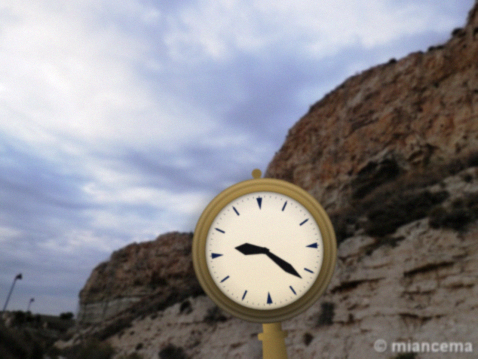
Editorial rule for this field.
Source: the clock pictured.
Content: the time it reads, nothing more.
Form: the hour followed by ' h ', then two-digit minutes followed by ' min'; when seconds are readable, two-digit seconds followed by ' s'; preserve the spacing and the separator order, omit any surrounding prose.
9 h 22 min
